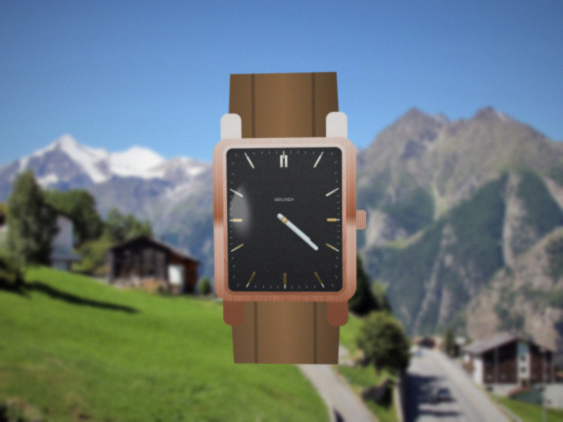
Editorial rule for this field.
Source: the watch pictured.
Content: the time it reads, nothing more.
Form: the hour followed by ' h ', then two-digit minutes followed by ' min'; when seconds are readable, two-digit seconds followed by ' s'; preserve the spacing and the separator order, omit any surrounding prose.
4 h 22 min
